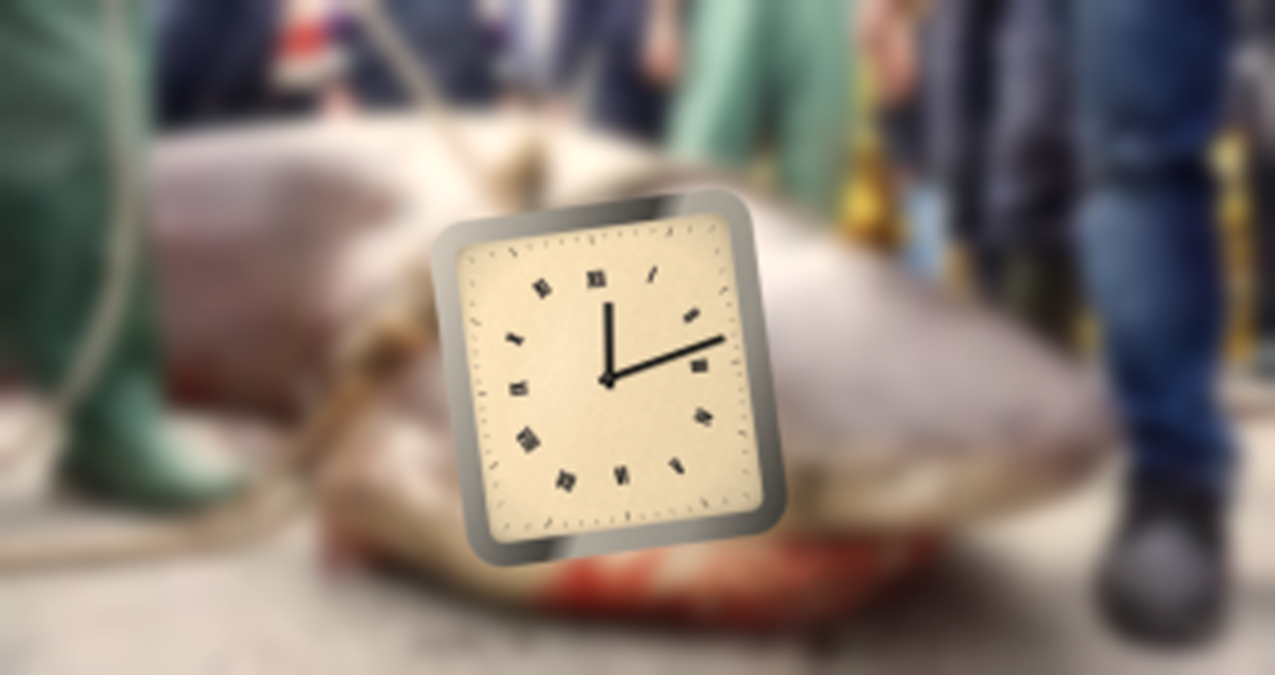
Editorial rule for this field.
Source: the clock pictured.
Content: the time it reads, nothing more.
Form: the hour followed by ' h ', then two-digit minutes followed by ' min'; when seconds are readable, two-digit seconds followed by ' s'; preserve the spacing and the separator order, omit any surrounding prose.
12 h 13 min
